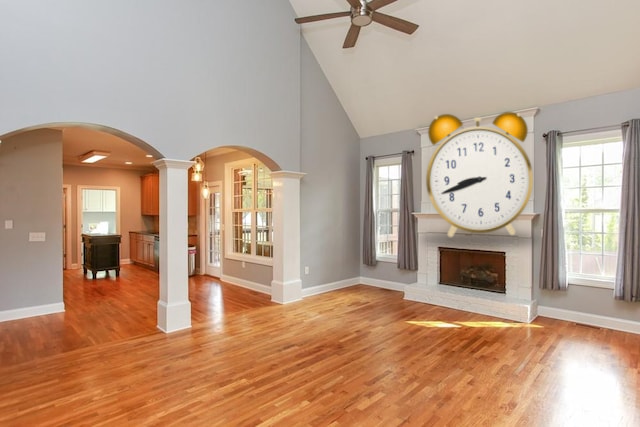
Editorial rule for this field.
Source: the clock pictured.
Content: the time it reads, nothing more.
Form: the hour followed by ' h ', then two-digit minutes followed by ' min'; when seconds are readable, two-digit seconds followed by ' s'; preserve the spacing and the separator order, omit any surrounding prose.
8 h 42 min
